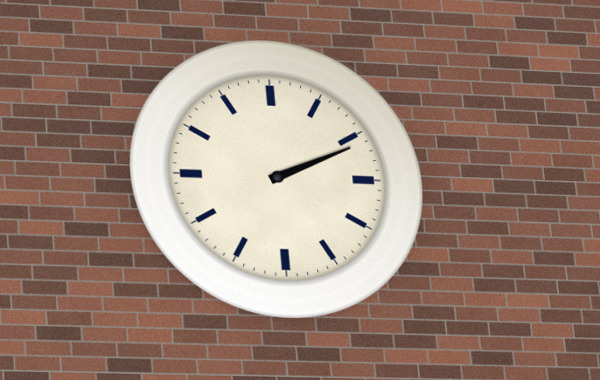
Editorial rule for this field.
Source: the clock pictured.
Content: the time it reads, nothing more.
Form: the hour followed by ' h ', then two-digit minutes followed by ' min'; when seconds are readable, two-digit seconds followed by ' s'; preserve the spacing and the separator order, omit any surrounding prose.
2 h 11 min
